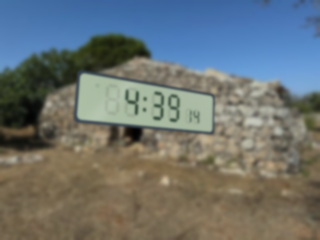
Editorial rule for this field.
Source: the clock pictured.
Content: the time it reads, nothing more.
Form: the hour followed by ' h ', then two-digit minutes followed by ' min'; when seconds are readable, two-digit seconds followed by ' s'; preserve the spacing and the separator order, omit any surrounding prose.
4 h 39 min 14 s
